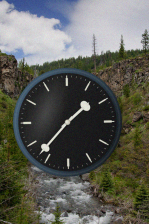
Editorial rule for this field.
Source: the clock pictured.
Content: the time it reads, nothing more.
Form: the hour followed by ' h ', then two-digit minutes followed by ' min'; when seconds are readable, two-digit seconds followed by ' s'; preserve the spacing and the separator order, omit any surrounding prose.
1 h 37 min
